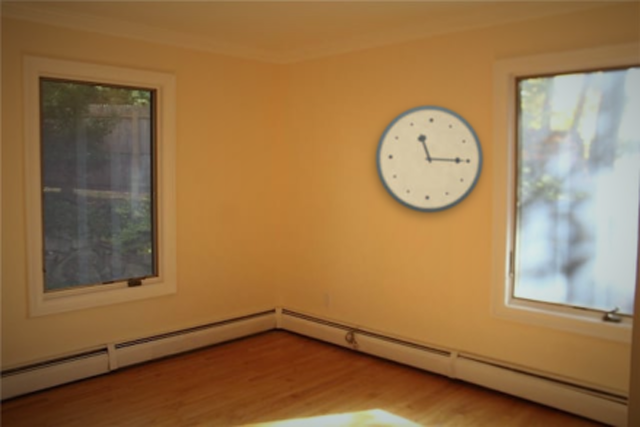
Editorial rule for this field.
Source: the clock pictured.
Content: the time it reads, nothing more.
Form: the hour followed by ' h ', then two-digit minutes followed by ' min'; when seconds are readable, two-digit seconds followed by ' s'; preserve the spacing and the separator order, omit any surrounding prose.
11 h 15 min
